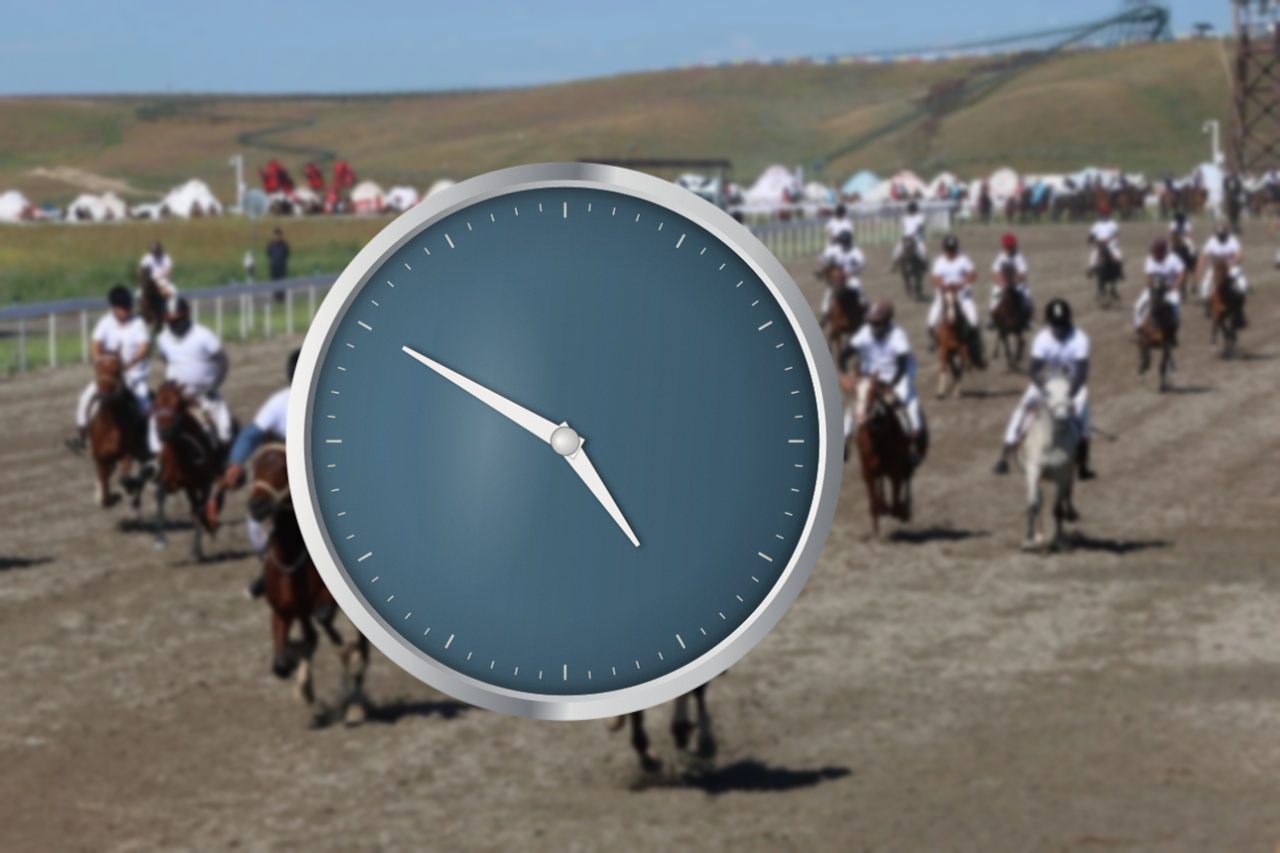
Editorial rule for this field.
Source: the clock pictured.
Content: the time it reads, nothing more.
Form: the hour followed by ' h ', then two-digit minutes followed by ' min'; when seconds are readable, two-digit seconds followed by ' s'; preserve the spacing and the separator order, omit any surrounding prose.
4 h 50 min
